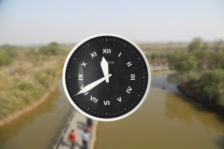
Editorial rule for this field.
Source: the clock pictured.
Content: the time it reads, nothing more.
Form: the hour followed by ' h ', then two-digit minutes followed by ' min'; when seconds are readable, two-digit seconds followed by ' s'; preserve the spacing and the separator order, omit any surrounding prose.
11 h 40 min
